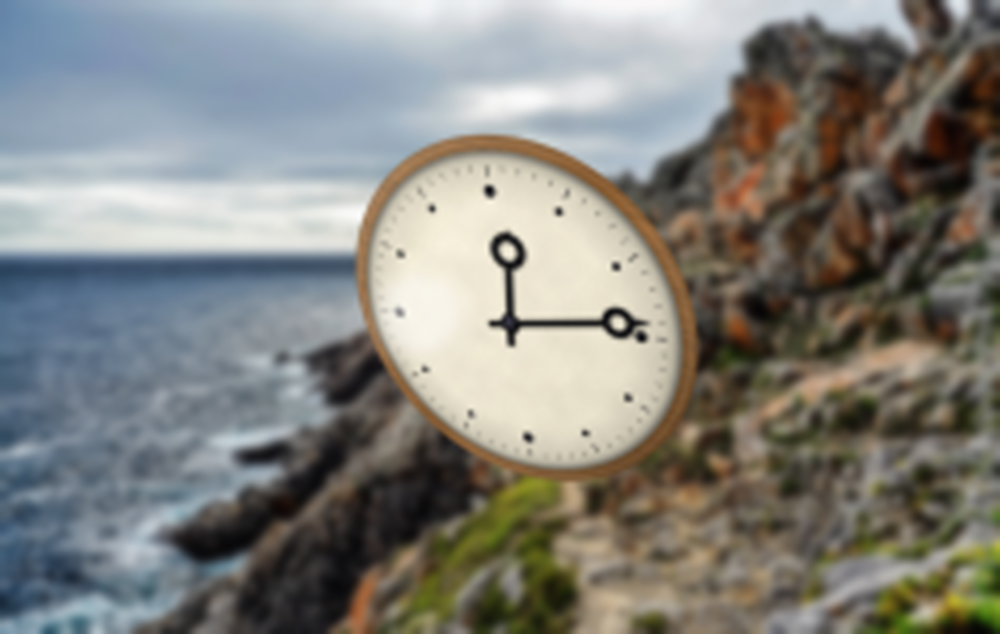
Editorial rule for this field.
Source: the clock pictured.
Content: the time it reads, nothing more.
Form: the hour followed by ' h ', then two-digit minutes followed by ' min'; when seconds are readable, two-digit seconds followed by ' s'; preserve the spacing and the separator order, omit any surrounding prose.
12 h 14 min
